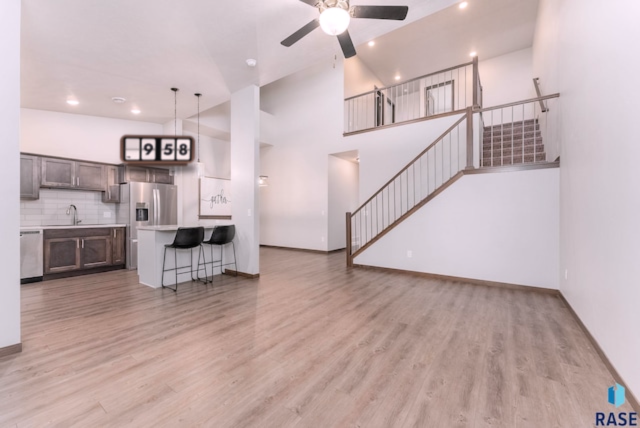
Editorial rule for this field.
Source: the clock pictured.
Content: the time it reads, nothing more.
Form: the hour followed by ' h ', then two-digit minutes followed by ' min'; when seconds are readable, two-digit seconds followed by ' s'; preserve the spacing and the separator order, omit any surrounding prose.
9 h 58 min
